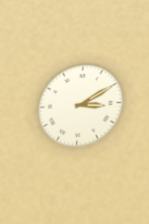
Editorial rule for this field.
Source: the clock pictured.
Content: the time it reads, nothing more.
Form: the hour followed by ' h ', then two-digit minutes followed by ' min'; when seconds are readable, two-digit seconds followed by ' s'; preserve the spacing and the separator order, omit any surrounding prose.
3 h 10 min
